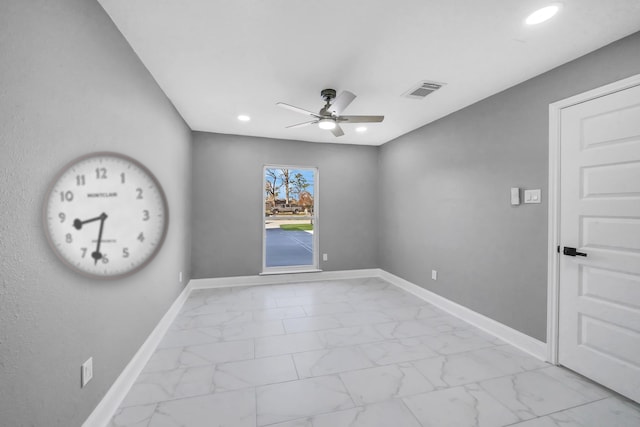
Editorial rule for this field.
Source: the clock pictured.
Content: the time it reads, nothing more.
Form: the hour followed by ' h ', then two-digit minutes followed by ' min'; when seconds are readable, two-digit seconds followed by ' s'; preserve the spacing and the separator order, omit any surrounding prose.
8 h 32 min
